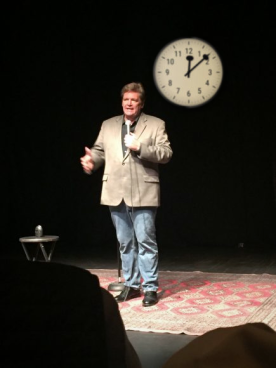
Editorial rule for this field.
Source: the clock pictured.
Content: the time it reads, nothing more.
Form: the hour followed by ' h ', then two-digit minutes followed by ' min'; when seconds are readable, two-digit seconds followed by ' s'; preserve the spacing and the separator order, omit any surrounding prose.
12 h 08 min
